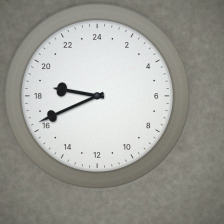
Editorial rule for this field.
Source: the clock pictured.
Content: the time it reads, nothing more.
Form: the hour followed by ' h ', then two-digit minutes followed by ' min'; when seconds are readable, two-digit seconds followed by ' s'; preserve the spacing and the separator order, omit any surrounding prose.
18 h 41 min
